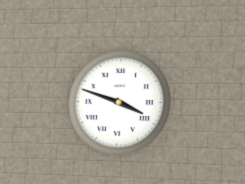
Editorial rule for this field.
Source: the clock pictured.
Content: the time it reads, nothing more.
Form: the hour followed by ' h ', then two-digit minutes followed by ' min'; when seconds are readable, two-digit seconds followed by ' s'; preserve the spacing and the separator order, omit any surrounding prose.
3 h 48 min
